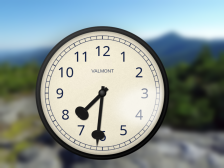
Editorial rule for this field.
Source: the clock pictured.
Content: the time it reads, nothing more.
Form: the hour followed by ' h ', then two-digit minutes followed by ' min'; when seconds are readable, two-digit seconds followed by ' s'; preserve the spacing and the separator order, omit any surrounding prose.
7 h 31 min
